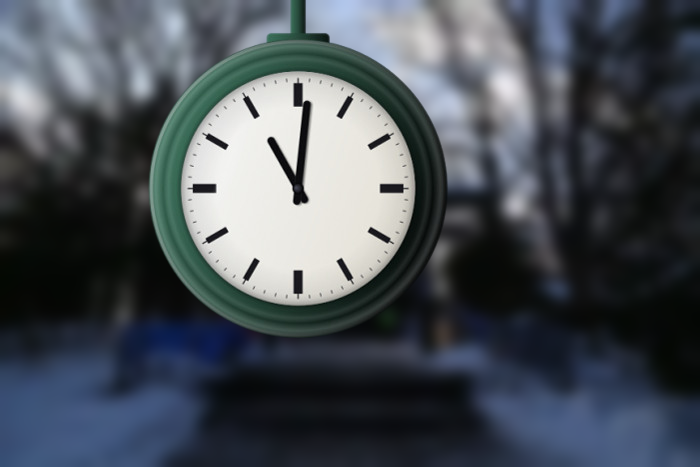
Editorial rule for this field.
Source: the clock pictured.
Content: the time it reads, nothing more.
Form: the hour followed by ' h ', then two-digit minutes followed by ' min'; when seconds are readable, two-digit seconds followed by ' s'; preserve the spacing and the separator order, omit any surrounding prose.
11 h 01 min
